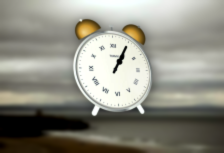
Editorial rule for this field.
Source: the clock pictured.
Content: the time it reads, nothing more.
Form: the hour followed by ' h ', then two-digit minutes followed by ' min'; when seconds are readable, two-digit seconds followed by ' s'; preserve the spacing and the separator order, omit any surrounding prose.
1 h 05 min
